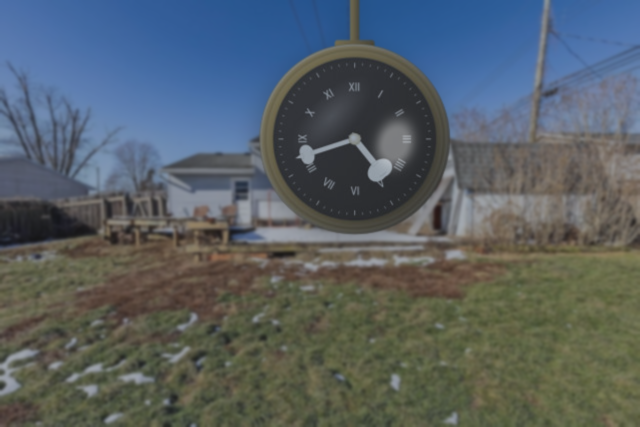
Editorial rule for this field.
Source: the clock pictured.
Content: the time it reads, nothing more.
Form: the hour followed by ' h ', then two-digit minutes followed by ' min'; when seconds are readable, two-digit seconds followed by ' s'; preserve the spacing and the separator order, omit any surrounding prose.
4 h 42 min
